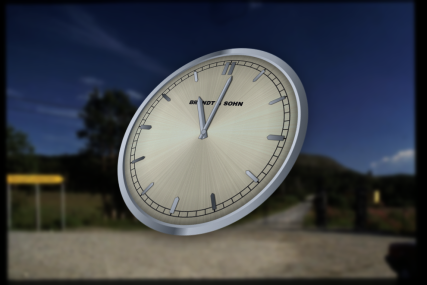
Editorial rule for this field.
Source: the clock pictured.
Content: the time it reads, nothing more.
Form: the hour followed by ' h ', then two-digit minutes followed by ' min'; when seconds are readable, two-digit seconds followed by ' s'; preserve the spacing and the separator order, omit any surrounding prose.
11 h 01 min
